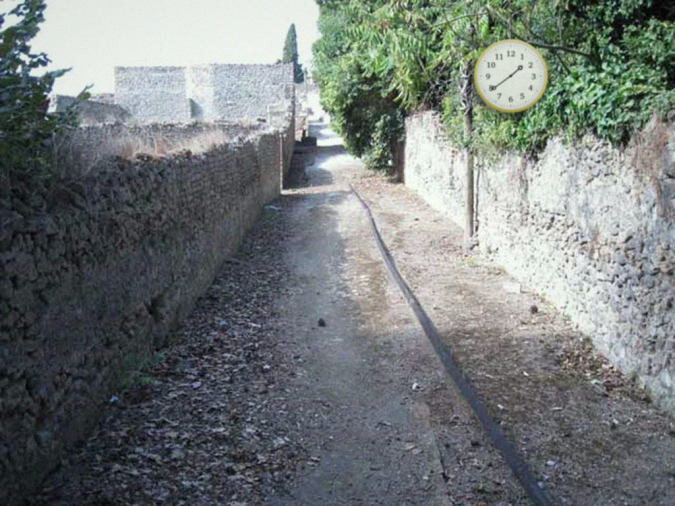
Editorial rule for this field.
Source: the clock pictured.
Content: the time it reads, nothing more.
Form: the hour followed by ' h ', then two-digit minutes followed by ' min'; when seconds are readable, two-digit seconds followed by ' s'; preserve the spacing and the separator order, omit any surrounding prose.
1 h 39 min
